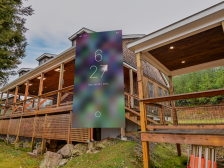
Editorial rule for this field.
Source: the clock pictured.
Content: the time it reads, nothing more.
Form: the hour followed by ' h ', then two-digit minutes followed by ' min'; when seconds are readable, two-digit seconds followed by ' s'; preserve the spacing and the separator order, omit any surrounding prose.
6 h 27 min
